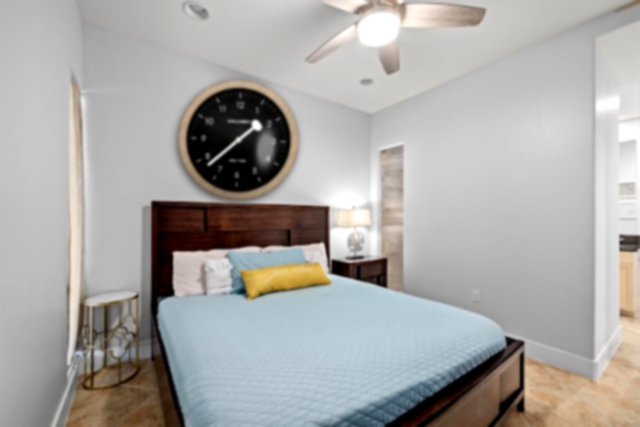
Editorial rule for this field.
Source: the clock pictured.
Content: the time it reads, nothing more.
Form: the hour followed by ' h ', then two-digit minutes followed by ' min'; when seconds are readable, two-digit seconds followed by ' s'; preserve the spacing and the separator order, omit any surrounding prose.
1 h 38 min
